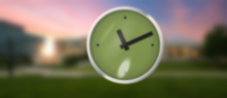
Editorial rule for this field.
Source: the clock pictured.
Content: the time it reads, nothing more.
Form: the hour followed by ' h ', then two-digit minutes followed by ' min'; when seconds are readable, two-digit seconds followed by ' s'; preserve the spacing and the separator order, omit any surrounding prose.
11 h 11 min
